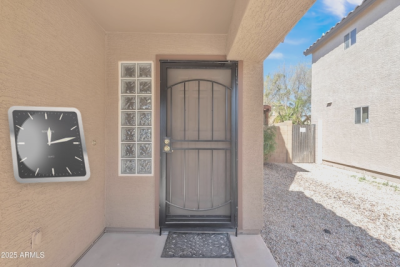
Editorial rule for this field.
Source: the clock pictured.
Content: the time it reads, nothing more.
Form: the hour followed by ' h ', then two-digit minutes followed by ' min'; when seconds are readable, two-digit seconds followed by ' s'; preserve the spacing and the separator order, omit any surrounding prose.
12 h 13 min
